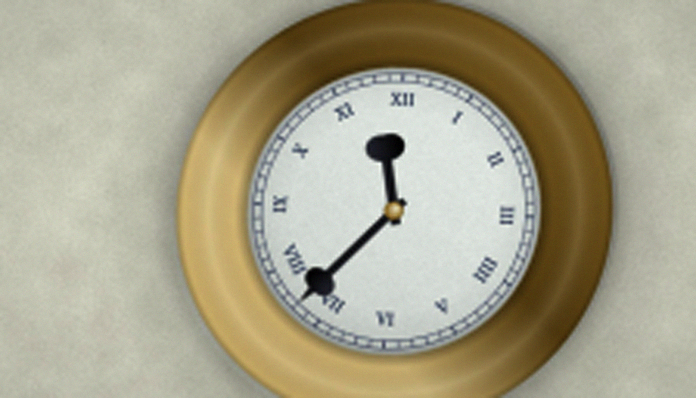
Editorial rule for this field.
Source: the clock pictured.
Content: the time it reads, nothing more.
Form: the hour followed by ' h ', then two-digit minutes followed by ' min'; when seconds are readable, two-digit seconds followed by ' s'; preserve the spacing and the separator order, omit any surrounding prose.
11 h 37 min
